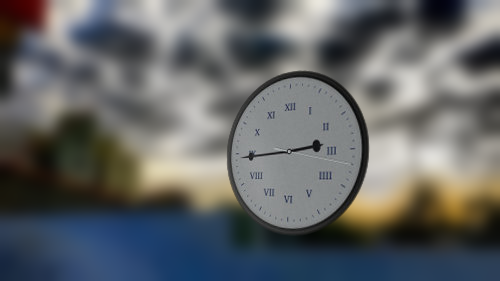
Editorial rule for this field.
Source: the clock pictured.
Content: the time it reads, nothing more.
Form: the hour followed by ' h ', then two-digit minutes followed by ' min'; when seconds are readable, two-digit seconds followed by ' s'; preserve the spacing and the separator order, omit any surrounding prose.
2 h 44 min 17 s
